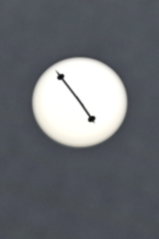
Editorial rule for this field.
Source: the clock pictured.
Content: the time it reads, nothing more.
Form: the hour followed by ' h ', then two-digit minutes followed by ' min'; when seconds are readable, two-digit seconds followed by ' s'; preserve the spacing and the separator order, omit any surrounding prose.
4 h 54 min
